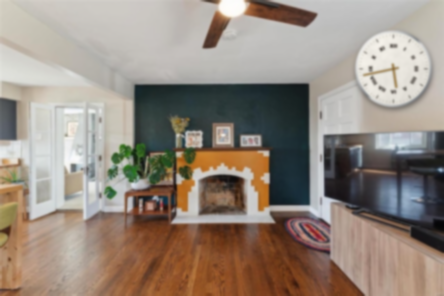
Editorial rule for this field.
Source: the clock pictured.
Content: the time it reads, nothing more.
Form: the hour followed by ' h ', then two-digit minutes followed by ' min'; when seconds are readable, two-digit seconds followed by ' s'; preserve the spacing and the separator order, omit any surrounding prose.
5 h 43 min
